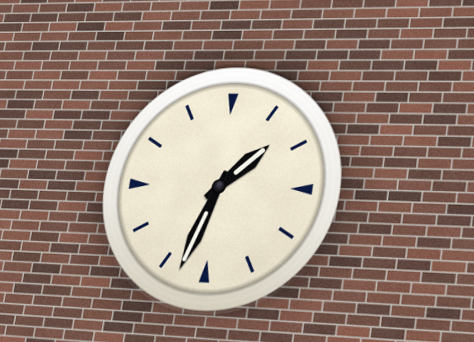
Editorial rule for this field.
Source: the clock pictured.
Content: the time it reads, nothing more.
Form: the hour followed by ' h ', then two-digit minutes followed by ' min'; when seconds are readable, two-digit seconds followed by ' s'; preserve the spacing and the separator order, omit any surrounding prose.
1 h 33 min
